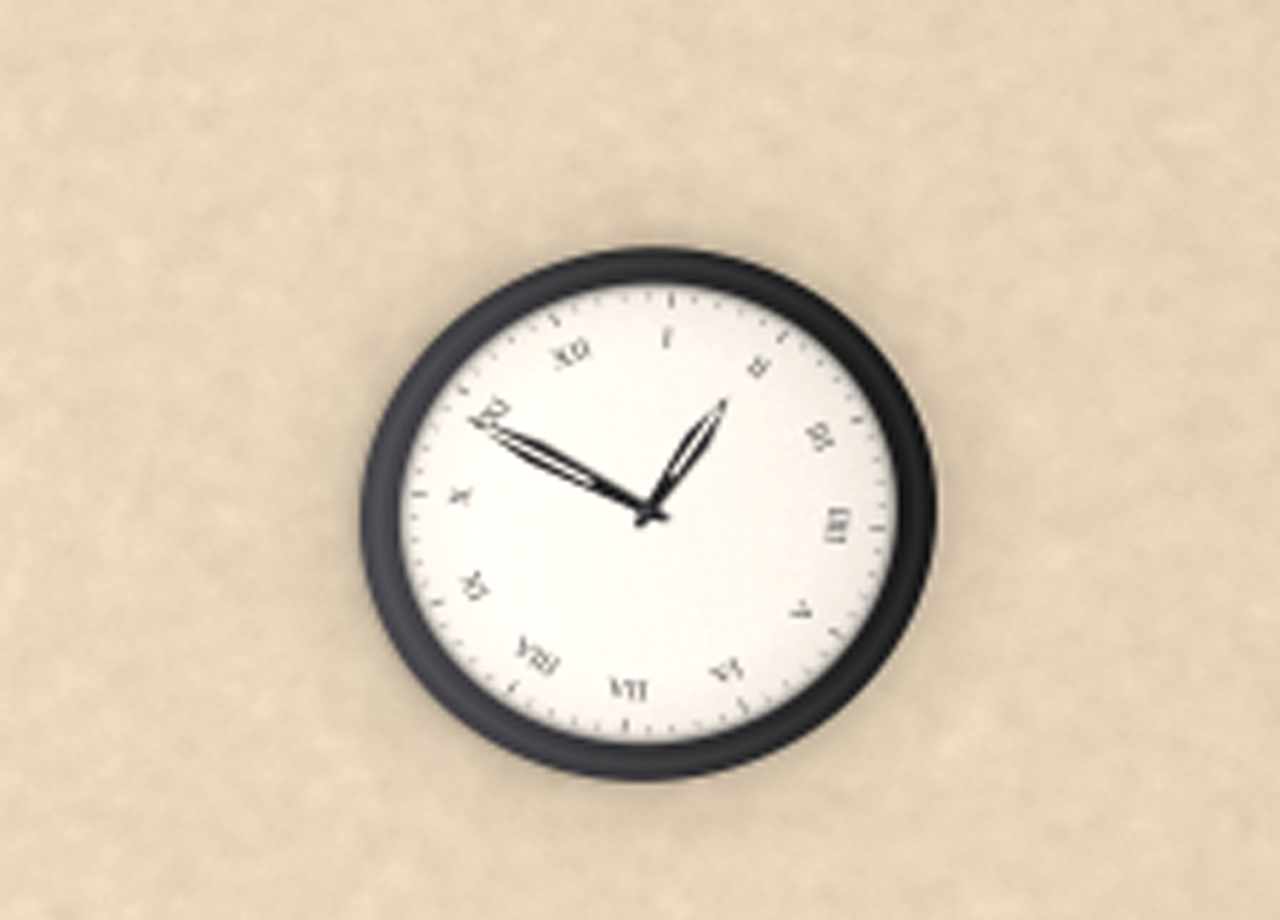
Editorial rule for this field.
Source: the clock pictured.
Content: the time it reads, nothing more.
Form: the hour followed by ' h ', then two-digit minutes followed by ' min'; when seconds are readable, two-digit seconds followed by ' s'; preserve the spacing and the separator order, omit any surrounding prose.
1 h 54 min
